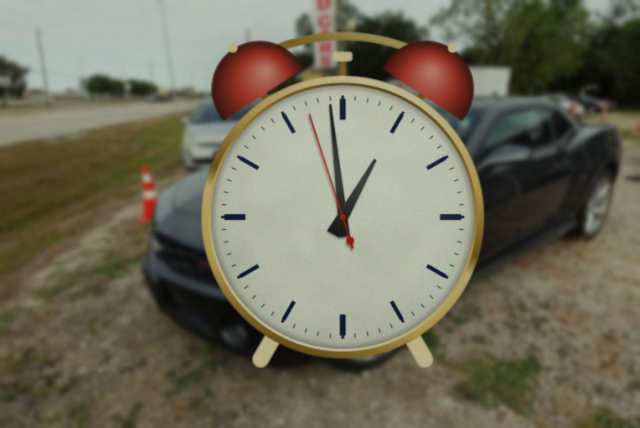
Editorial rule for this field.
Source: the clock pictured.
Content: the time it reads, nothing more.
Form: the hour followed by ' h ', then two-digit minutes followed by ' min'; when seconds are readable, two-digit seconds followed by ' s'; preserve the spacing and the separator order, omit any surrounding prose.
12 h 58 min 57 s
